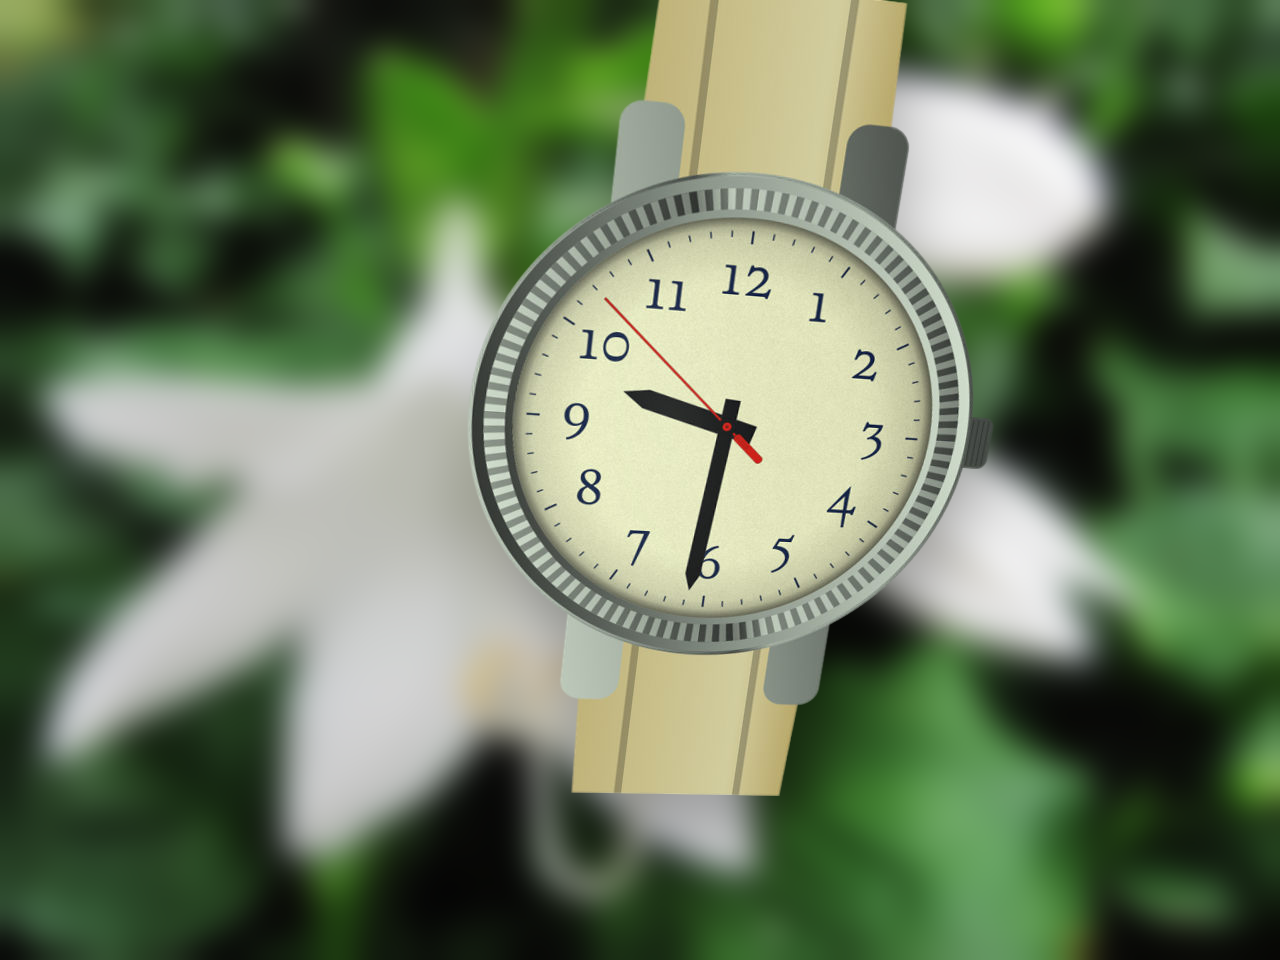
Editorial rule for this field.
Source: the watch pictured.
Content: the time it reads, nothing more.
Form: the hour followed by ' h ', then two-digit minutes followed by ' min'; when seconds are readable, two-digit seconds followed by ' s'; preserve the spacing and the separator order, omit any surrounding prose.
9 h 30 min 52 s
